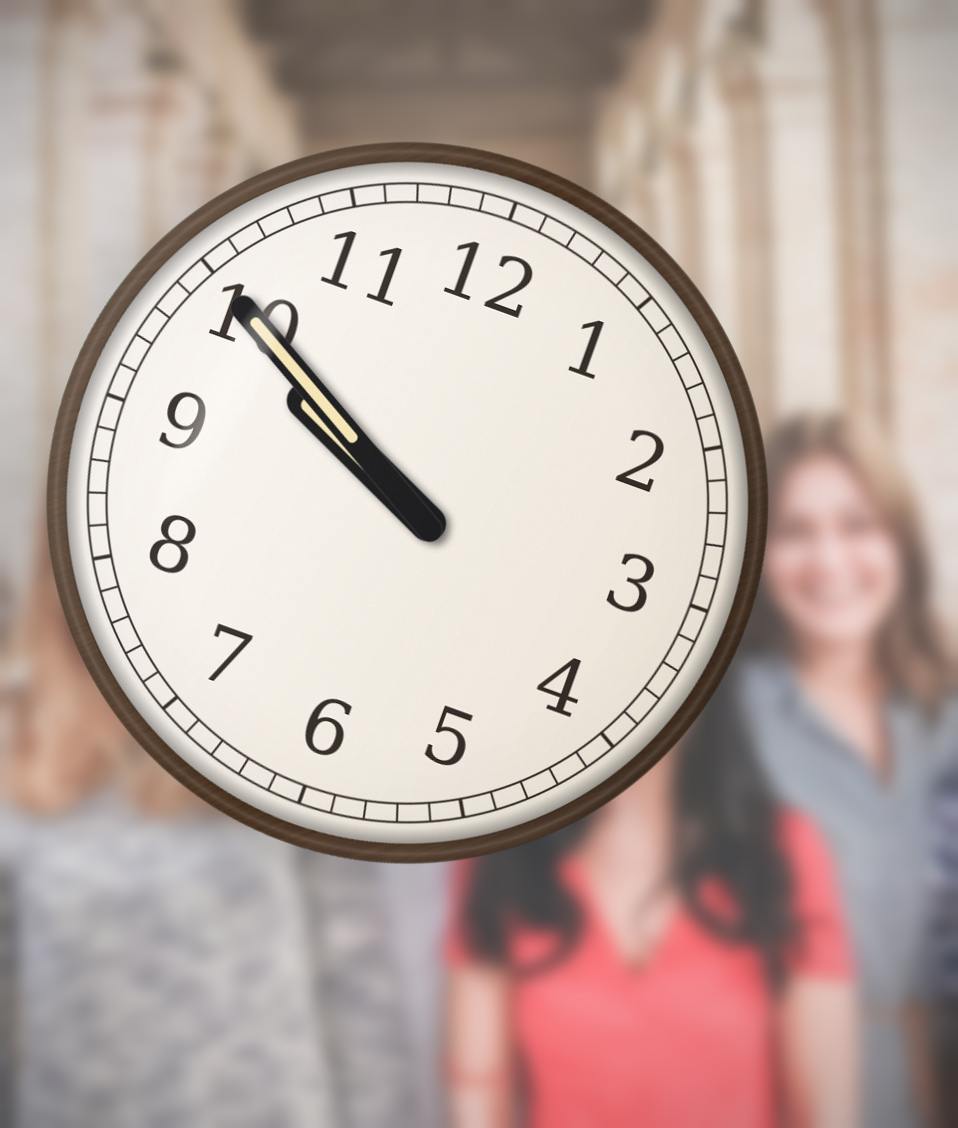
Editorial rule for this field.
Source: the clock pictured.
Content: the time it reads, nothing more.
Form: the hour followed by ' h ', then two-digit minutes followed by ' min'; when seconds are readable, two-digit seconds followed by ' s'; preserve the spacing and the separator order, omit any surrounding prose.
9 h 50 min
